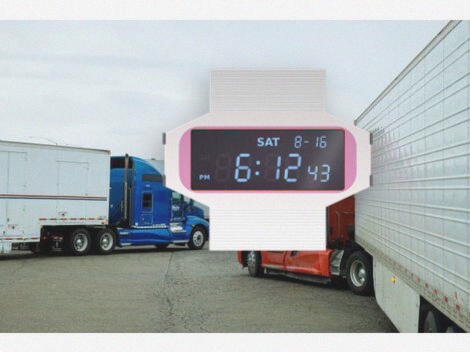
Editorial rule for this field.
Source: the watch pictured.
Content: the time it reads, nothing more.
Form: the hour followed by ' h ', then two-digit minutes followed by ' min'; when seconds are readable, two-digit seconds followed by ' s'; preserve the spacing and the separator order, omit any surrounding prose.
6 h 12 min 43 s
